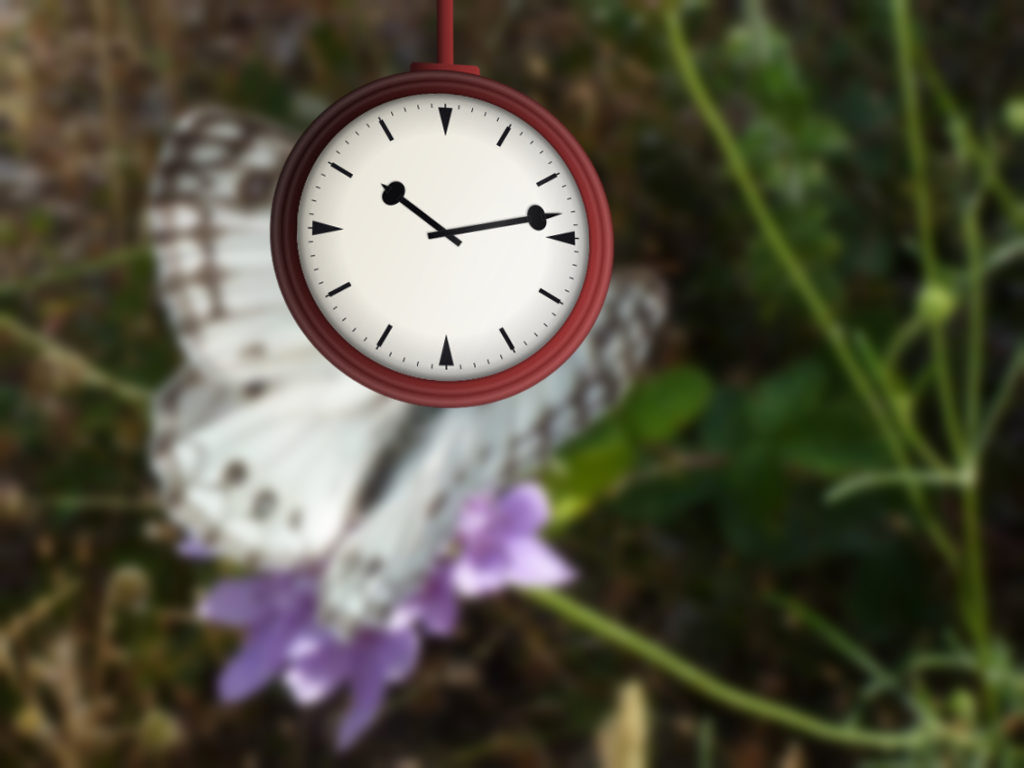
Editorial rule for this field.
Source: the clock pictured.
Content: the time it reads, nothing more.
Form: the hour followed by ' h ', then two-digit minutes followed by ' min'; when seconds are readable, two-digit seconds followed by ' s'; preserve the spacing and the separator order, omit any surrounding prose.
10 h 13 min
